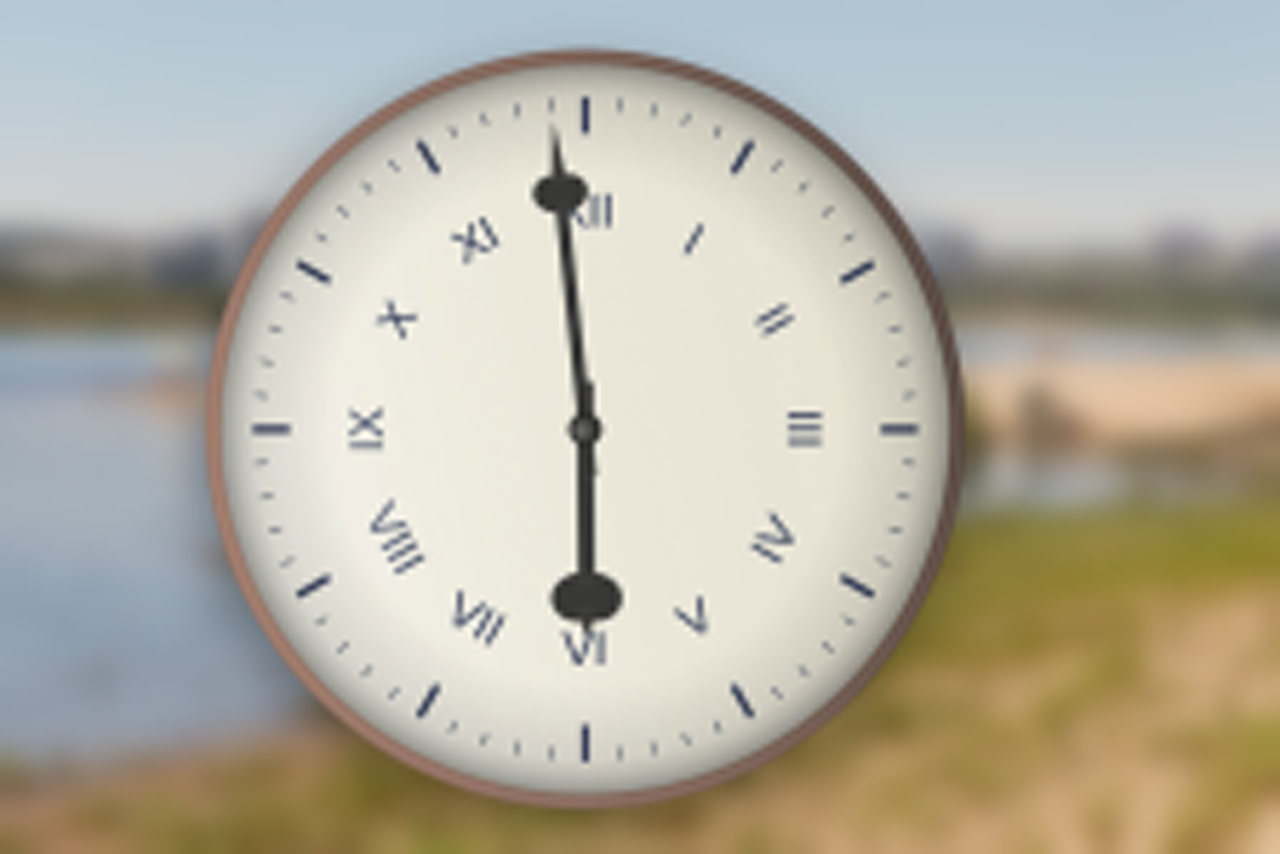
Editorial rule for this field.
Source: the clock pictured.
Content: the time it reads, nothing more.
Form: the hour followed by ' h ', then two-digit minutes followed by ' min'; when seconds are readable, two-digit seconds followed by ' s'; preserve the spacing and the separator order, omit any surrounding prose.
5 h 59 min
